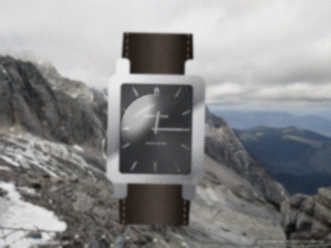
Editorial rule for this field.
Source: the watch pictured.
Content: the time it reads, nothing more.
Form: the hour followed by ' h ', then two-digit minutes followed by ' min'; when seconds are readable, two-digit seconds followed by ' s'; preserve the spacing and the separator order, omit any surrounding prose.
12 h 15 min
